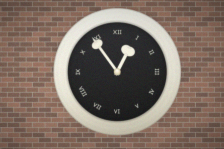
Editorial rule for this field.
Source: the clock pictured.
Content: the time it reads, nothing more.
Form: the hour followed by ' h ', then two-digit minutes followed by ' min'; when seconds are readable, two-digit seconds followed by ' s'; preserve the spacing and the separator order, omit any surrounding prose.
12 h 54 min
